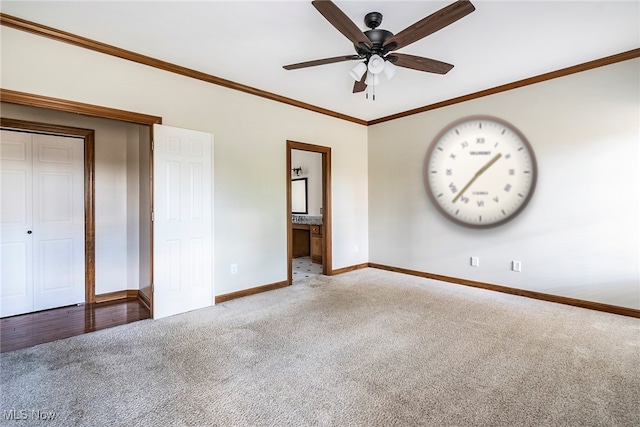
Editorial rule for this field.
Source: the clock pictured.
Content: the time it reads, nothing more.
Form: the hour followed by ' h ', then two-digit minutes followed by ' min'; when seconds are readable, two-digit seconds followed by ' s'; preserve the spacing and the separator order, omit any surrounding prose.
1 h 37 min
